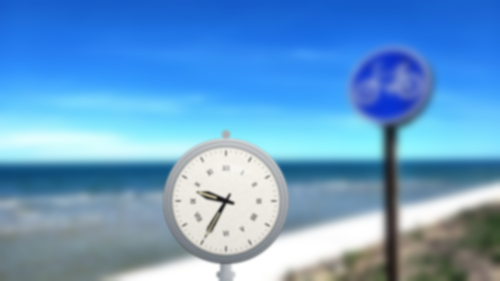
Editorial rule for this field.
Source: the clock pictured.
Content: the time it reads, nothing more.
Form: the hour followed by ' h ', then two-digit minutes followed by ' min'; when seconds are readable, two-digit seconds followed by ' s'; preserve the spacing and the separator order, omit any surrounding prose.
9 h 35 min
